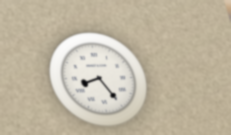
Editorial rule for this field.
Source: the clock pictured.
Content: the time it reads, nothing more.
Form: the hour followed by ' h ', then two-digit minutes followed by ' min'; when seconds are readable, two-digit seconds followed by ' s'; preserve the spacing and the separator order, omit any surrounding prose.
8 h 25 min
